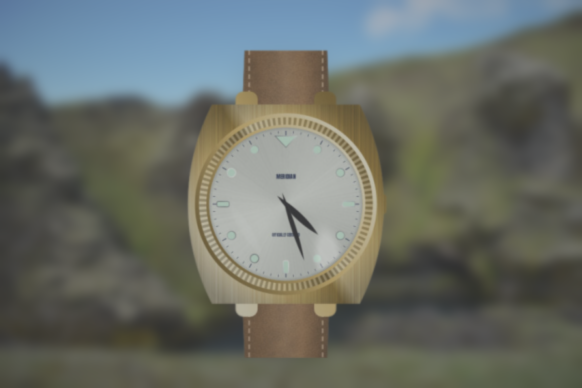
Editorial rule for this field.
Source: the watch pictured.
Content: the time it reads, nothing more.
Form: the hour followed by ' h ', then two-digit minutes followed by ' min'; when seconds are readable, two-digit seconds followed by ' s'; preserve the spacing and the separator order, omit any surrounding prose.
4 h 27 min
